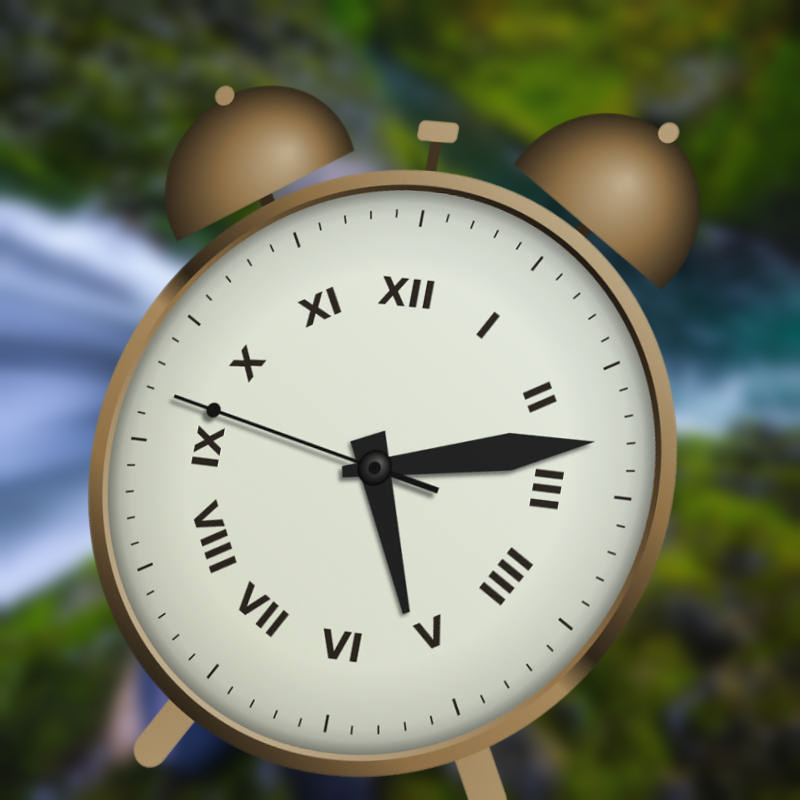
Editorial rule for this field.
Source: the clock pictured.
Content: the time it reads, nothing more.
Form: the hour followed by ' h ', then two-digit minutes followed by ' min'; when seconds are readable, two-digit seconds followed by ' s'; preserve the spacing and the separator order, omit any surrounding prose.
5 h 12 min 47 s
